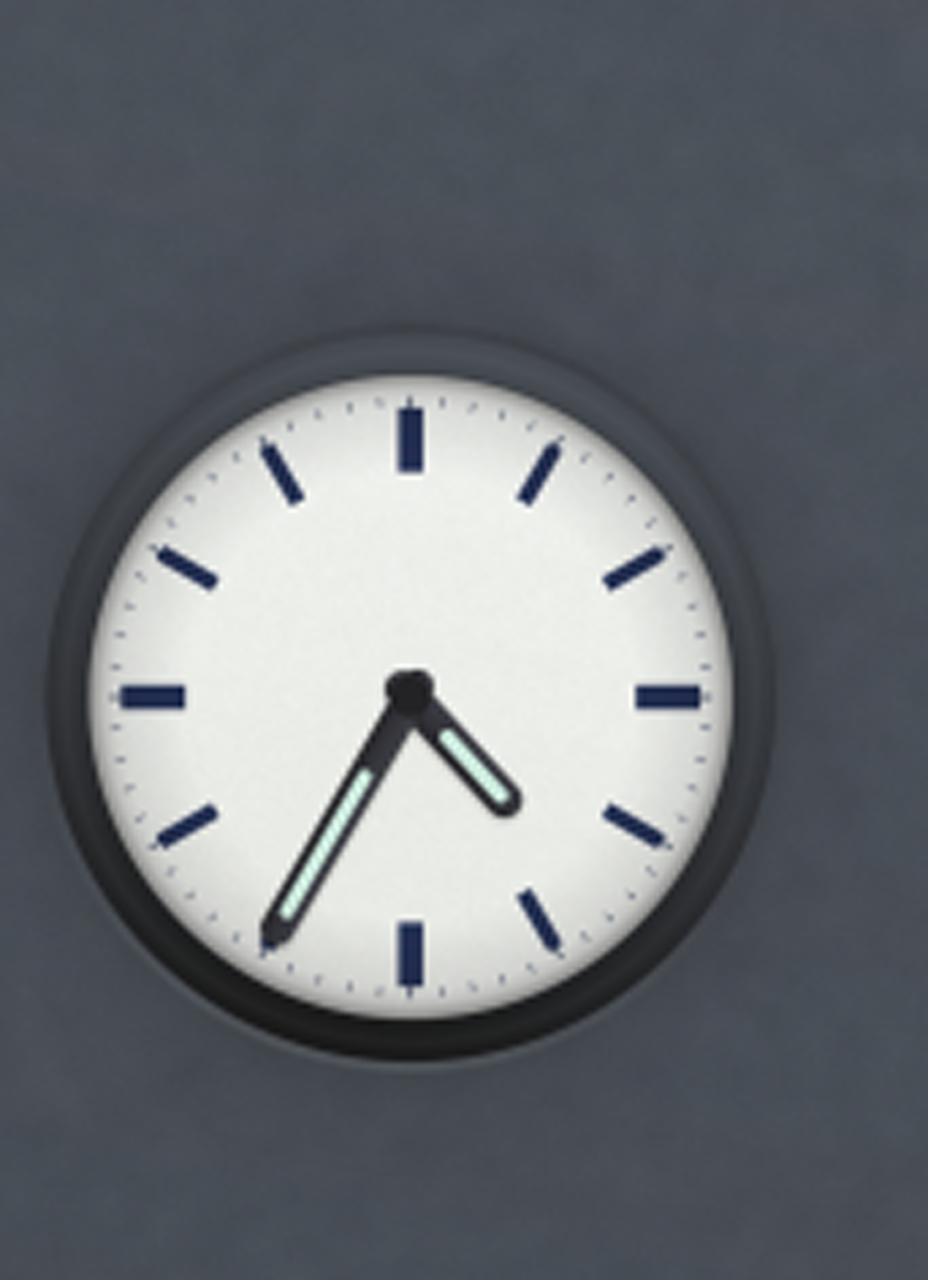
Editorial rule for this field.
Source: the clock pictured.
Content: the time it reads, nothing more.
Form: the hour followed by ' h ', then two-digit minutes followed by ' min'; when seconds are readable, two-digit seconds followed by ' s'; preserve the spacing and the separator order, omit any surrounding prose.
4 h 35 min
